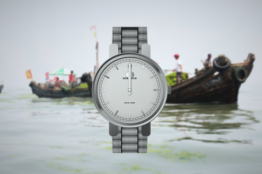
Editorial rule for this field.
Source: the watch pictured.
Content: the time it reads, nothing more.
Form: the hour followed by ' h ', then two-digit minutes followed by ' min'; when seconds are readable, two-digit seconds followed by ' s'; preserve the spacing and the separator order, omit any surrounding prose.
12 h 00 min
